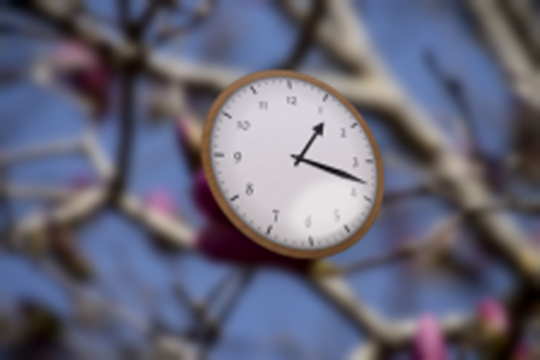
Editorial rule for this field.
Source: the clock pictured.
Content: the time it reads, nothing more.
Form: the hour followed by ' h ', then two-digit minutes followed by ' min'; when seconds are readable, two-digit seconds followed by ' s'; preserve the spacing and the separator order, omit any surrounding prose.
1 h 18 min
